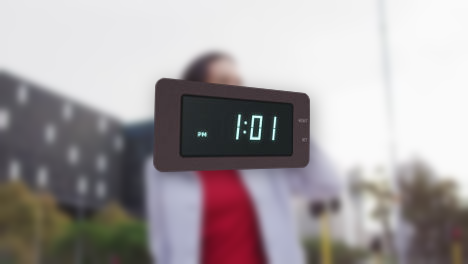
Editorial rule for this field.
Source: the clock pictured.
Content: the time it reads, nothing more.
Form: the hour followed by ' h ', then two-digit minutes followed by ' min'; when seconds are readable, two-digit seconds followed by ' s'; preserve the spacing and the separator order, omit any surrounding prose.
1 h 01 min
